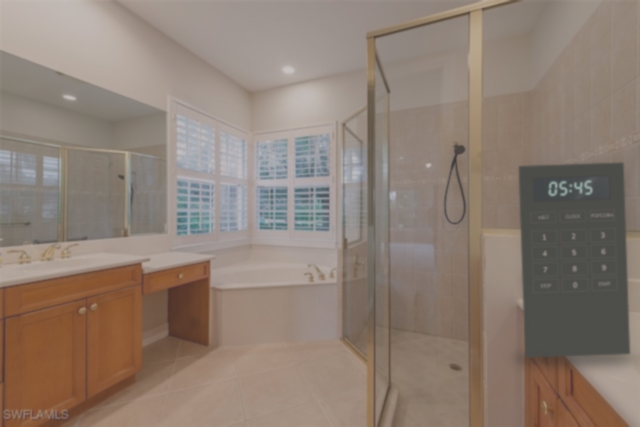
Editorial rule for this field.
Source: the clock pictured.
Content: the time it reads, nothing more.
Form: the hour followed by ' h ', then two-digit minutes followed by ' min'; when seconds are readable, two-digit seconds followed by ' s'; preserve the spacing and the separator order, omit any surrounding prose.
5 h 45 min
